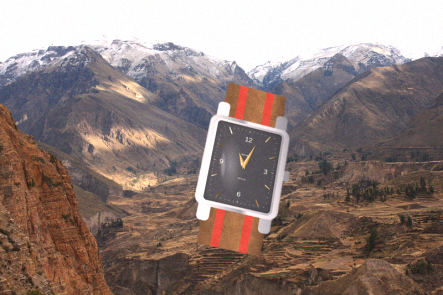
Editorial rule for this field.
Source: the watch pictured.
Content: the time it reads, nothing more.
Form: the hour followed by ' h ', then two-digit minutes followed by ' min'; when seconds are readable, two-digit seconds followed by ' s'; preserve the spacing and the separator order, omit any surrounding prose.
11 h 03 min
